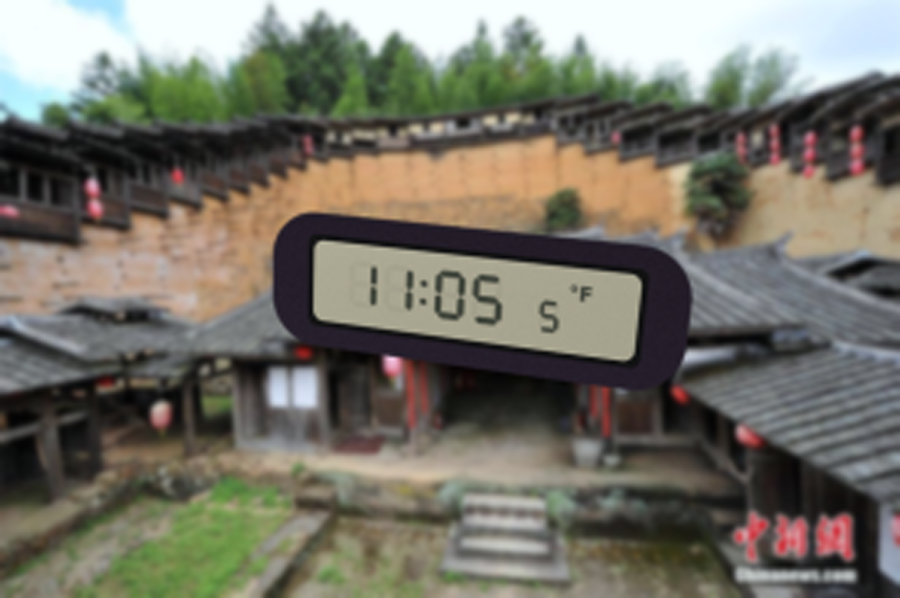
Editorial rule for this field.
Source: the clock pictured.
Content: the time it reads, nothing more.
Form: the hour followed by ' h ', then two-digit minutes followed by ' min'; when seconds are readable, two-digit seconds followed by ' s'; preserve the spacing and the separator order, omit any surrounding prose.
11 h 05 min
